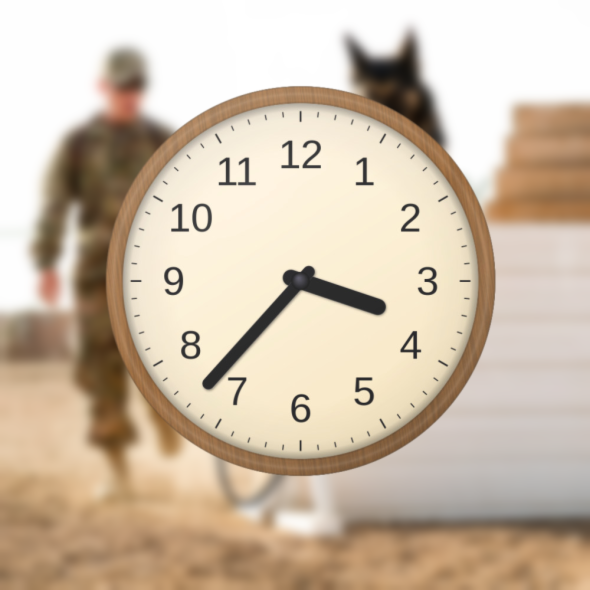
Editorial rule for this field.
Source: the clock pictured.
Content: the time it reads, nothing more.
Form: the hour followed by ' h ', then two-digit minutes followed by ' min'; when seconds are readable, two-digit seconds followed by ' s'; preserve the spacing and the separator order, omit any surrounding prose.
3 h 37 min
